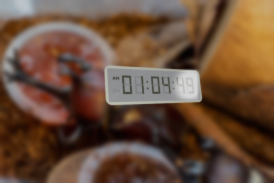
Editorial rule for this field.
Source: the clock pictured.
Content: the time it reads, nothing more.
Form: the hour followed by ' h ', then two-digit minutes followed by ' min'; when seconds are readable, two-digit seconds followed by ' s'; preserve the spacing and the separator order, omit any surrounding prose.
1 h 04 min 49 s
